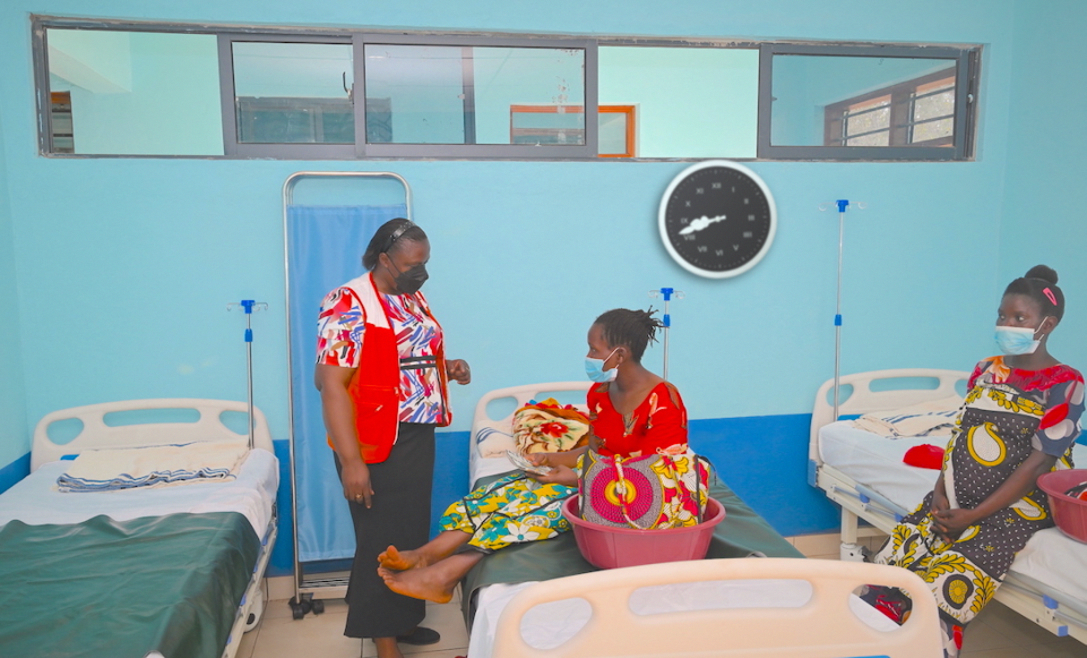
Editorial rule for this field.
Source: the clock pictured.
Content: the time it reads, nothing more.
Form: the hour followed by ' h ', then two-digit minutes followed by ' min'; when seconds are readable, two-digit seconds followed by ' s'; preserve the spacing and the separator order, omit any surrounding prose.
8 h 42 min
